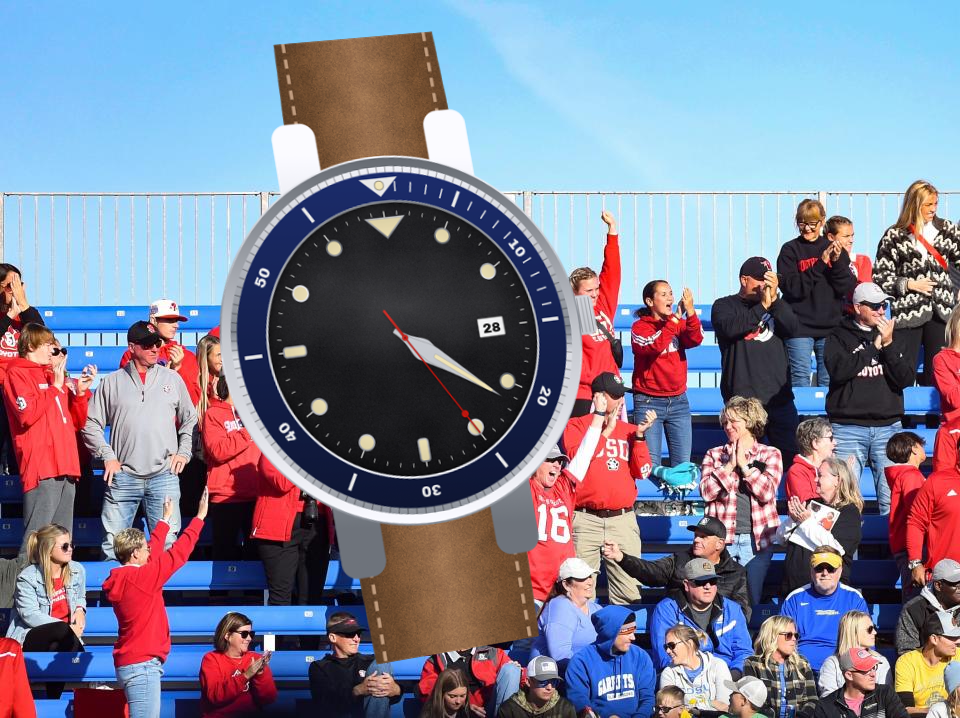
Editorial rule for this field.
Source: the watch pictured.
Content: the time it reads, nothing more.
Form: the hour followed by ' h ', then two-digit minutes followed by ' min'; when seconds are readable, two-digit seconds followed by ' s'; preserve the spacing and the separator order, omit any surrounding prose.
4 h 21 min 25 s
